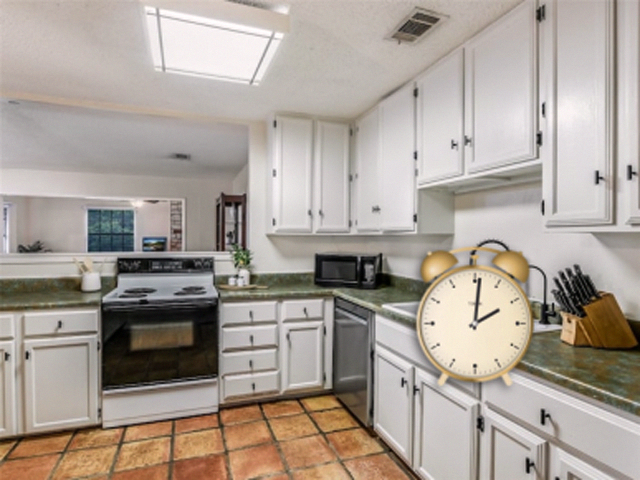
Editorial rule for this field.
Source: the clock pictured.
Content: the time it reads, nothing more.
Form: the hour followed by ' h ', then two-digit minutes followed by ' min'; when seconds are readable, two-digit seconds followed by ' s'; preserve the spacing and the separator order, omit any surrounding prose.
2 h 01 min
